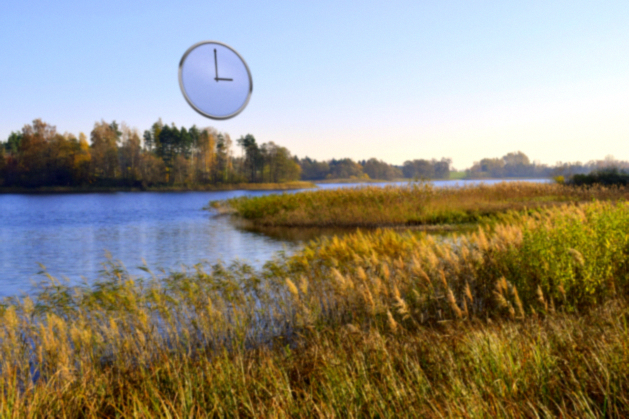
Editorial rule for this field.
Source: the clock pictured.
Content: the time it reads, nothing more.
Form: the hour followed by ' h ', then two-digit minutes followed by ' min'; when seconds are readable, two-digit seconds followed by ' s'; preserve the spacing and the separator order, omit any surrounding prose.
3 h 00 min
